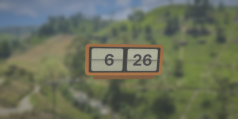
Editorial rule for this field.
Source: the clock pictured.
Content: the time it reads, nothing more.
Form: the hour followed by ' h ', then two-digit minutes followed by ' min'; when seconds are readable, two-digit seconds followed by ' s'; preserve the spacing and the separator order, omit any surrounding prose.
6 h 26 min
